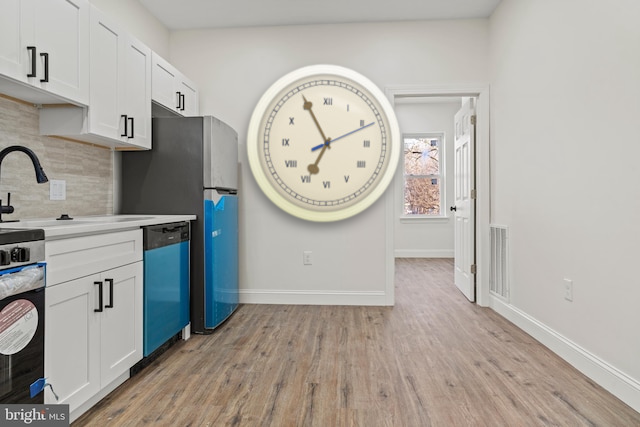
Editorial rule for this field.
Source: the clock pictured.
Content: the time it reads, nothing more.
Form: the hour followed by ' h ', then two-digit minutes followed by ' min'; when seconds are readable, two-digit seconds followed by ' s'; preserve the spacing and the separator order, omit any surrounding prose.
6 h 55 min 11 s
